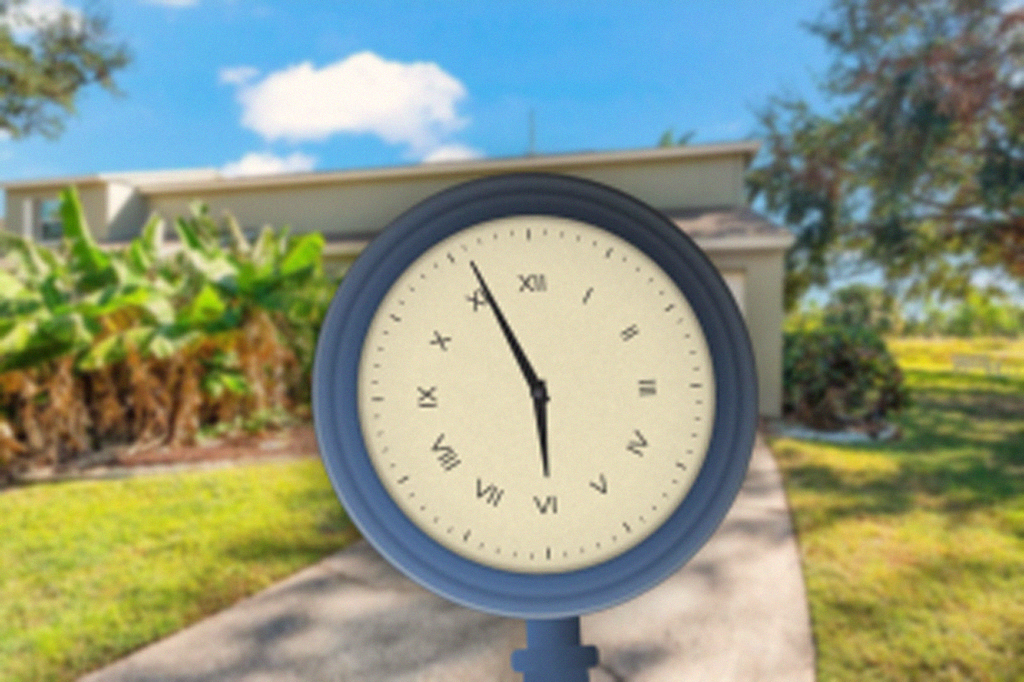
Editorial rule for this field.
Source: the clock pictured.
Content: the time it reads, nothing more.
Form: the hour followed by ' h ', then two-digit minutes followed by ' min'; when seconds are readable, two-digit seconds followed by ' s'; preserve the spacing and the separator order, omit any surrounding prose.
5 h 56 min
